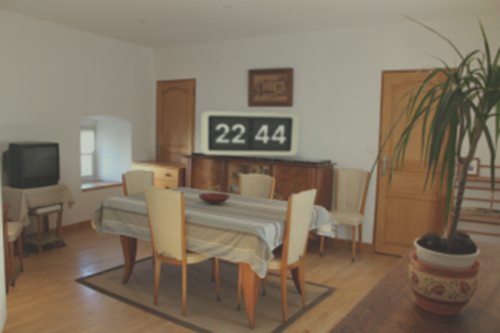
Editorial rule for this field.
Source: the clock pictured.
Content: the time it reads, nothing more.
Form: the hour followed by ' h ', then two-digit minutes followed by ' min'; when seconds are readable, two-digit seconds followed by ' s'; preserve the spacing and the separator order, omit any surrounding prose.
22 h 44 min
